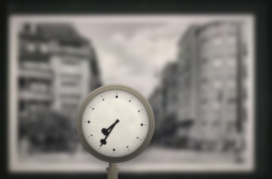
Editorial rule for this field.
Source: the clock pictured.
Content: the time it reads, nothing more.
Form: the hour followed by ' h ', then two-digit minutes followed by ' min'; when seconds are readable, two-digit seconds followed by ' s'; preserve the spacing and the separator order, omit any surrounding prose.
7 h 35 min
